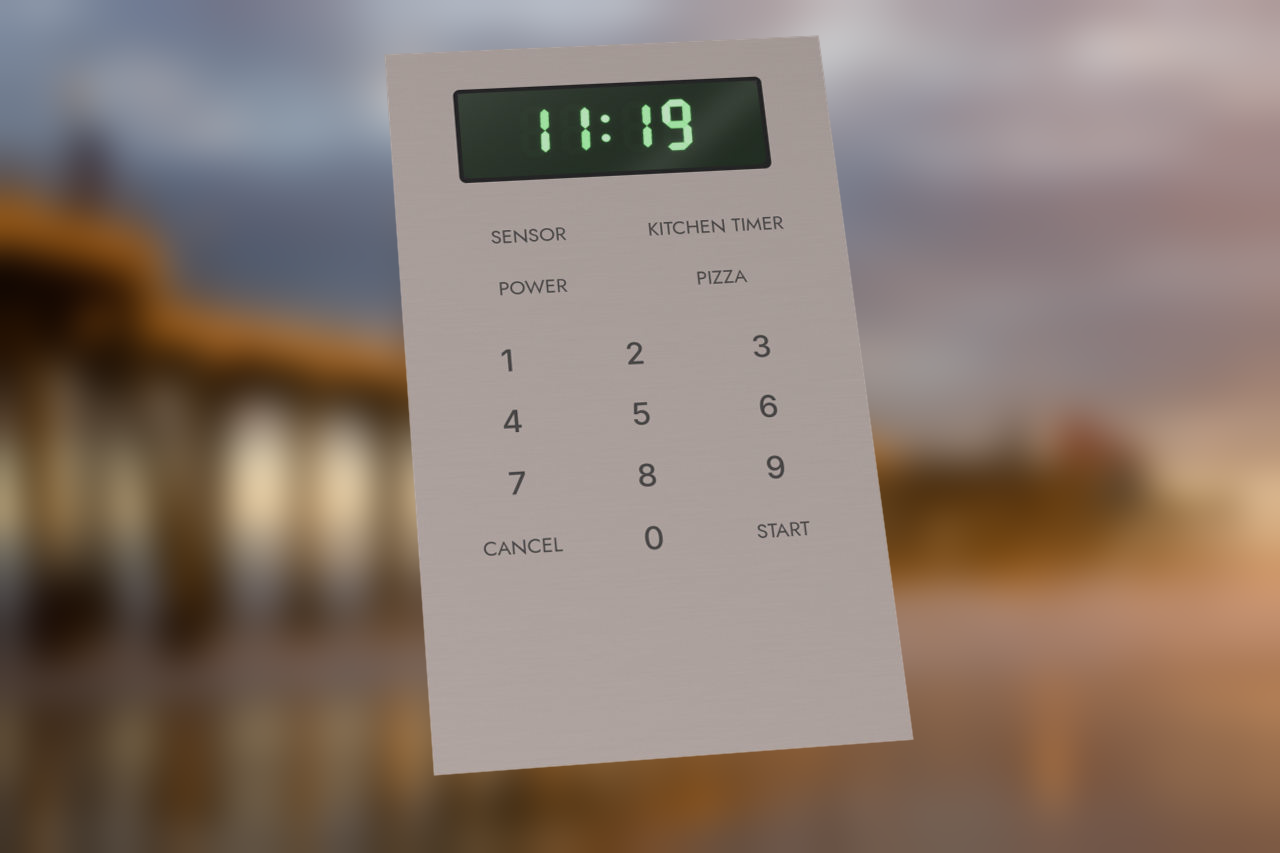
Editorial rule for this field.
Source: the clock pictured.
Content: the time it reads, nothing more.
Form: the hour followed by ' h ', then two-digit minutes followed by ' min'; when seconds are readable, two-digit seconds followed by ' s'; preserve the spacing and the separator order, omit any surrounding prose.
11 h 19 min
